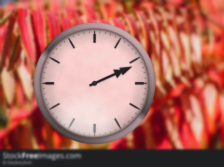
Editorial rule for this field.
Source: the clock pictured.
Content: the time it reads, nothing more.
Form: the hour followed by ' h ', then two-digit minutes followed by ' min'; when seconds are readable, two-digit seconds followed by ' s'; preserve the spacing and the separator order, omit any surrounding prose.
2 h 11 min
